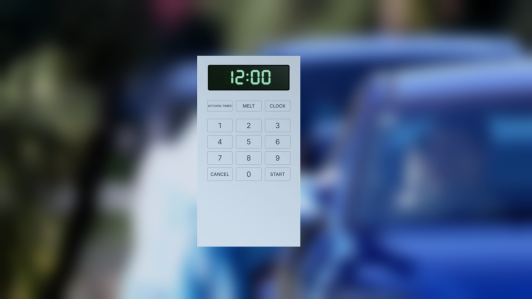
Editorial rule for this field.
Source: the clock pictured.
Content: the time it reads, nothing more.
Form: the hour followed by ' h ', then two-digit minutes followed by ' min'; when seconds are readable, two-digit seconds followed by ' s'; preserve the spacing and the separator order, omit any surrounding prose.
12 h 00 min
